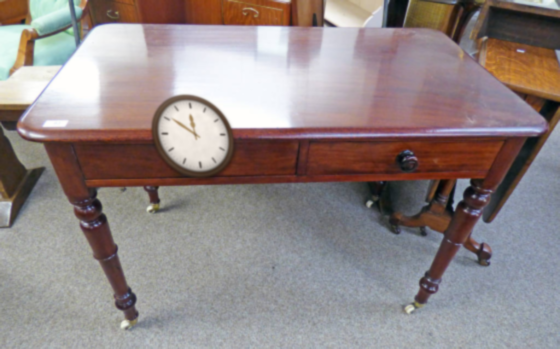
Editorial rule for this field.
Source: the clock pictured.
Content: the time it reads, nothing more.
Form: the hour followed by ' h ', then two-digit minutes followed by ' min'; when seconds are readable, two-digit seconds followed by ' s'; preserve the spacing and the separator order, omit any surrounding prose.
11 h 51 min
